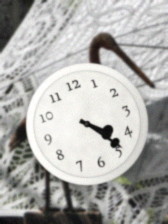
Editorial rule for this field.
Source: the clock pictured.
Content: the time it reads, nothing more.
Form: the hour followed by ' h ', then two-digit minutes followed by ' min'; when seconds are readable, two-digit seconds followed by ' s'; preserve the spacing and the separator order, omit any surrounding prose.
4 h 24 min
